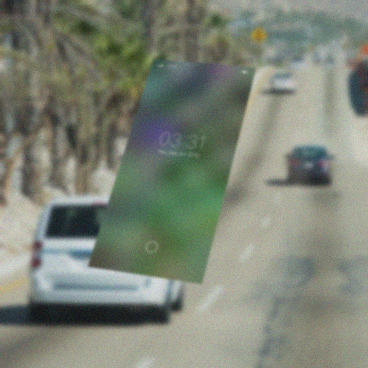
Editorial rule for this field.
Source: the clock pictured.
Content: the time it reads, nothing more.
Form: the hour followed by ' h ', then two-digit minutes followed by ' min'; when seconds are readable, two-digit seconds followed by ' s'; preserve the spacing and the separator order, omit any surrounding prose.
3 h 31 min
